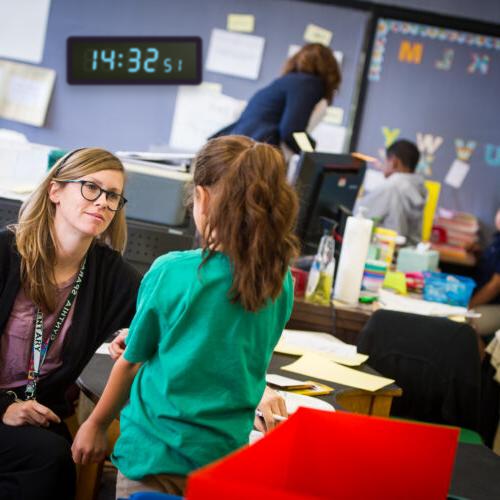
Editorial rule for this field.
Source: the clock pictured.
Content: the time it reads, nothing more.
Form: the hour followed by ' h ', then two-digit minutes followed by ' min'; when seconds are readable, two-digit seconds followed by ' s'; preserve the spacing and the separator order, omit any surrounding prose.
14 h 32 min 51 s
